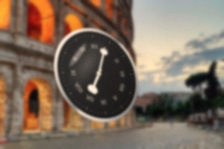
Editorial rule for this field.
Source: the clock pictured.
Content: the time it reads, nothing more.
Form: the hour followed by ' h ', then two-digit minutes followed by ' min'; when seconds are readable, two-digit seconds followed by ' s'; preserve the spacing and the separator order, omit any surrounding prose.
7 h 04 min
